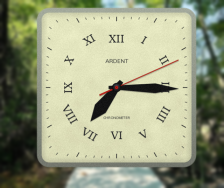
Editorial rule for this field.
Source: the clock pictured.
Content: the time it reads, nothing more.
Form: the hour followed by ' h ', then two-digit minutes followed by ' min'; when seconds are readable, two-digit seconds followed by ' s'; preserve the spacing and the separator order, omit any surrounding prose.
7 h 15 min 11 s
